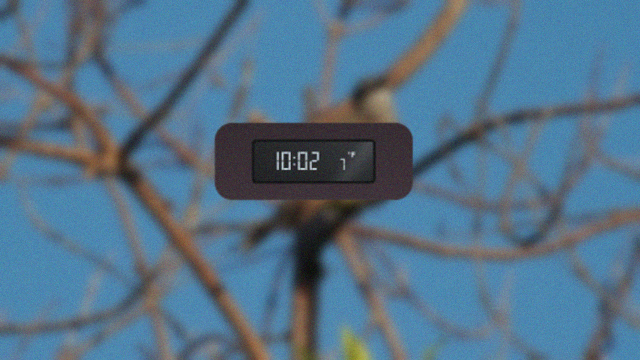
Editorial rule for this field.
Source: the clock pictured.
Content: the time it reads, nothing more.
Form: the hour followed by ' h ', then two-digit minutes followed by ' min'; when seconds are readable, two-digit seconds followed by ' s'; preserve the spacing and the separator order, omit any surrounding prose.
10 h 02 min
